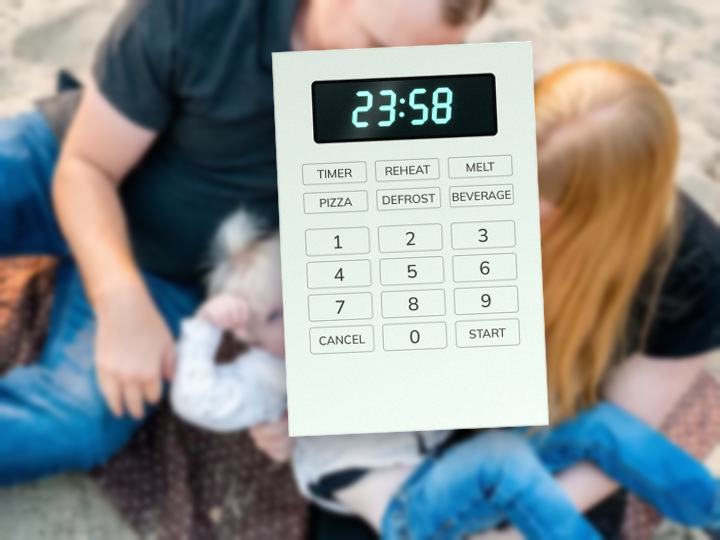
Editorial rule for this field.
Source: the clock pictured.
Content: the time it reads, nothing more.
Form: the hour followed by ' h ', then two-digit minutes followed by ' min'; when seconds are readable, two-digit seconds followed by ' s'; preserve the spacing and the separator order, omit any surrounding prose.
23 h 58 min
